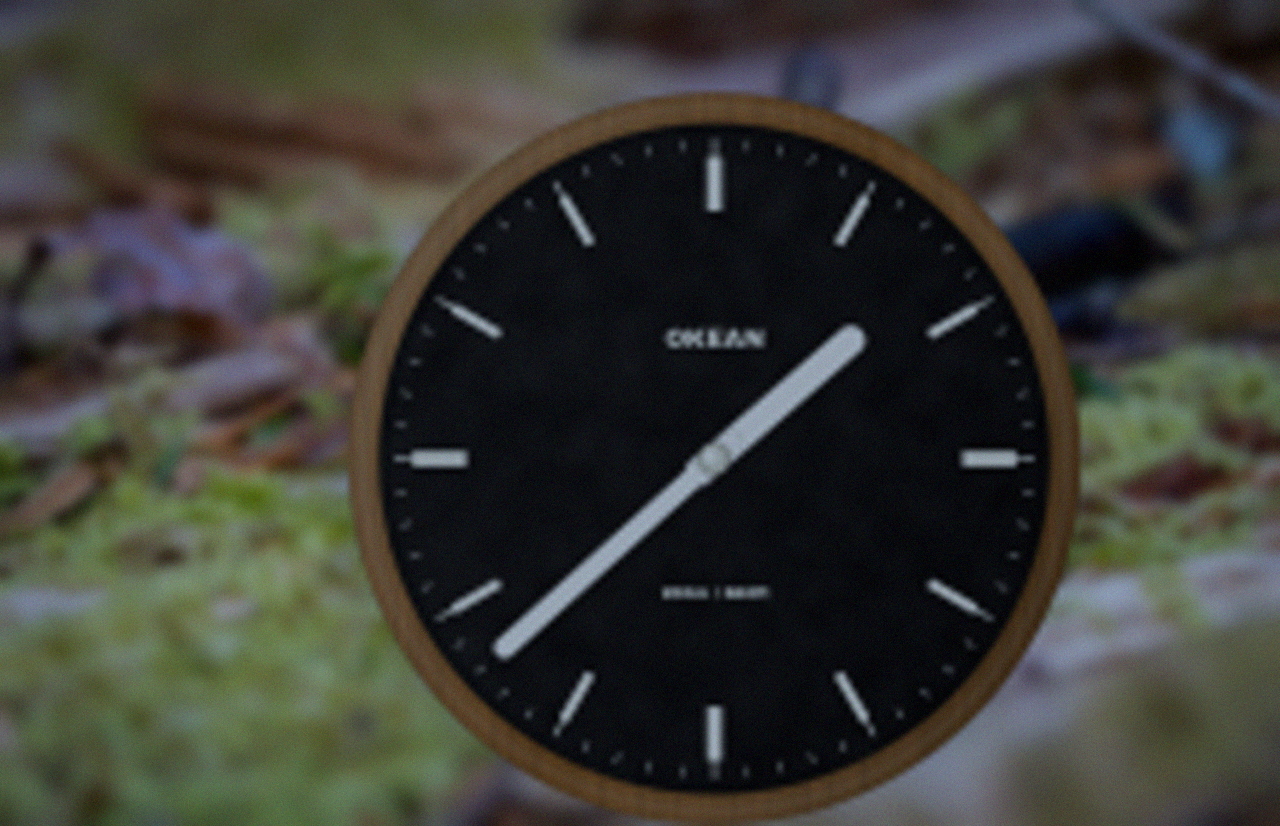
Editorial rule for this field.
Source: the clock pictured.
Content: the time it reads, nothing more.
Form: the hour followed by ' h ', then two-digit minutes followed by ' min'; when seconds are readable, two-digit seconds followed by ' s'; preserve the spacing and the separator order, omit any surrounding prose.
1 h 38 min
